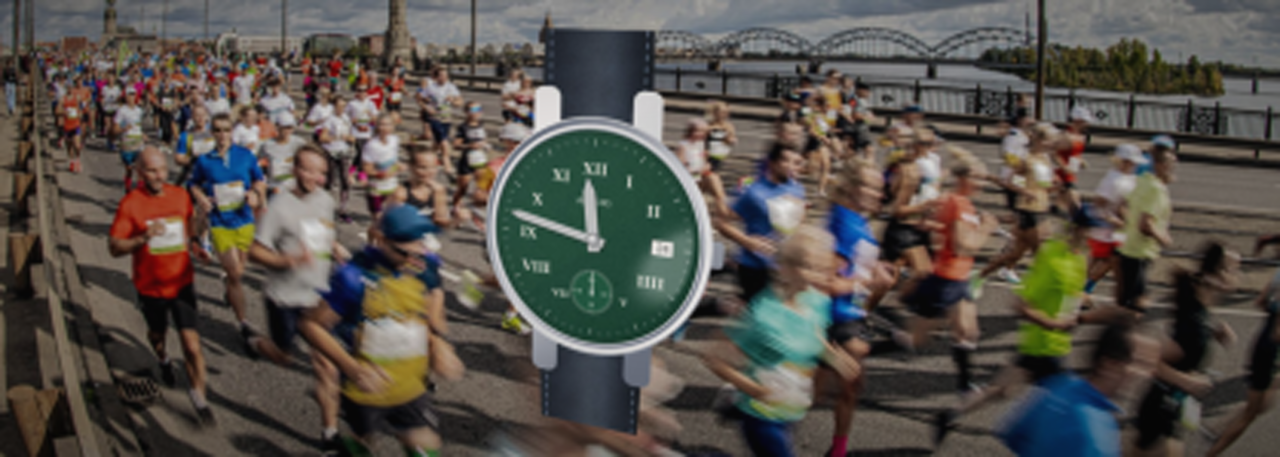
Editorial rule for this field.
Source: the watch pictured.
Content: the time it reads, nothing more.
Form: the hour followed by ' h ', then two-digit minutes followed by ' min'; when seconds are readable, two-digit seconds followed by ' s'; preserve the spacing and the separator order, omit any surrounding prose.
11 h 47 min
